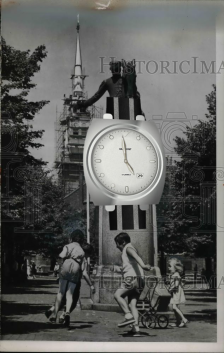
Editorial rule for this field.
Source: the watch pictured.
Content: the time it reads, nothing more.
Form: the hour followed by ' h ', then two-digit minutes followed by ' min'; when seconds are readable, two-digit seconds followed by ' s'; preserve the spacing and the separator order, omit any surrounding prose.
4 h 59 min
